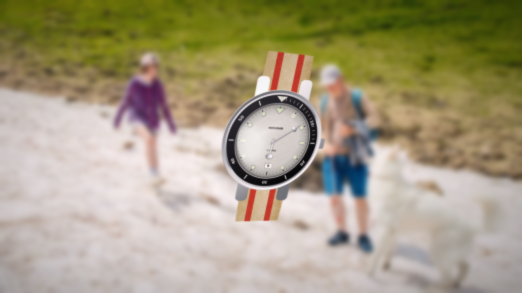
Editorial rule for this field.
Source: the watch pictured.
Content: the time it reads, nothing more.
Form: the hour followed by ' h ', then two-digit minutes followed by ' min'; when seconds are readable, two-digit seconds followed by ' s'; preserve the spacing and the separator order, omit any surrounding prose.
6 h 09 min
